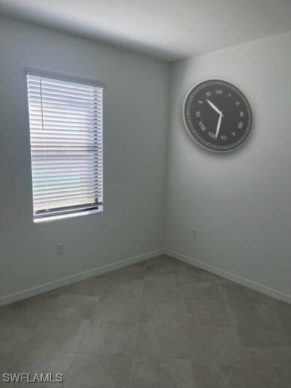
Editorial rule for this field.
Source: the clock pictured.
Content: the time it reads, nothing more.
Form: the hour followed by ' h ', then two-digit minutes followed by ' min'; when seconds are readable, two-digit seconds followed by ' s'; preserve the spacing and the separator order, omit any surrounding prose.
10 h 33 min
